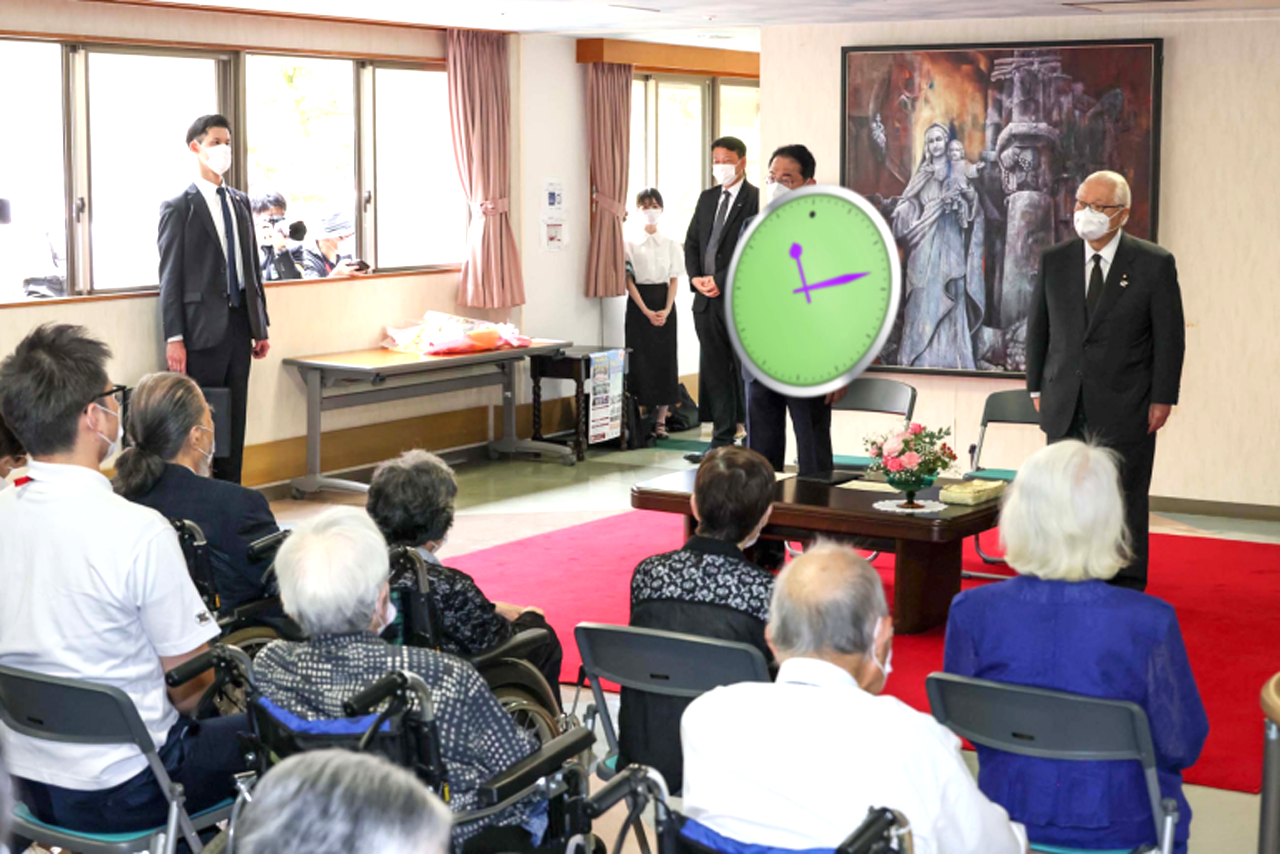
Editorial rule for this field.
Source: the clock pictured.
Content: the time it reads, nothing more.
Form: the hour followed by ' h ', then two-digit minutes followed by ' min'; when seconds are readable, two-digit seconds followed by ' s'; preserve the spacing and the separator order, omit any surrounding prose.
11 h 13 min
